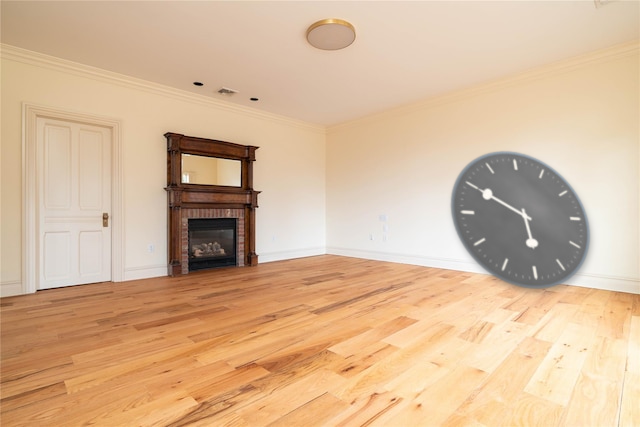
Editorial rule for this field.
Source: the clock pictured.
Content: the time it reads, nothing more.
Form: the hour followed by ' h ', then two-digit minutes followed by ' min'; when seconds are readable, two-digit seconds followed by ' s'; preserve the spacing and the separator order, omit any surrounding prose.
5 h 50 min
